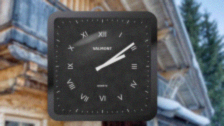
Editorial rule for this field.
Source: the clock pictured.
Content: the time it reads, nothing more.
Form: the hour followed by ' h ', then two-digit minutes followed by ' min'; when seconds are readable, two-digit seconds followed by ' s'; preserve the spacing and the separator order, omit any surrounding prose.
2 h 09 min
